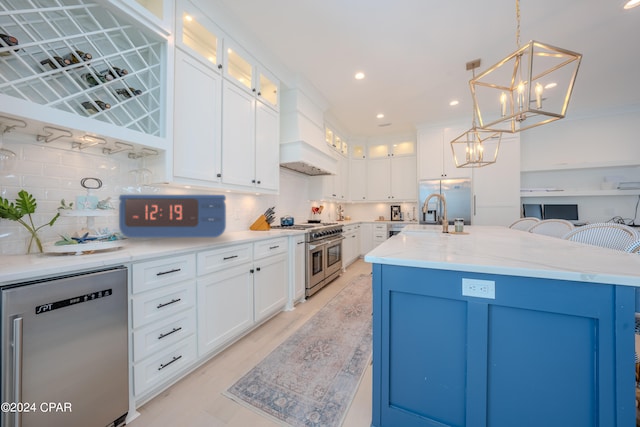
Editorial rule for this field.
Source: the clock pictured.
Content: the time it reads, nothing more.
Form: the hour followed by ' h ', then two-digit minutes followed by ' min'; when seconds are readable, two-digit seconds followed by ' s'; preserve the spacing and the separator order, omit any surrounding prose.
12 h 19 min
